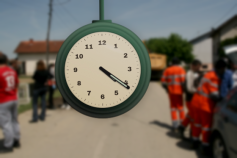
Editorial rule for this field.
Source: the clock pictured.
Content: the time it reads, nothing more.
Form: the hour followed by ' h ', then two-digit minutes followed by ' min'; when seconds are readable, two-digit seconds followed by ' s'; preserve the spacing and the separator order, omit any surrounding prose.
4 h 21 min
